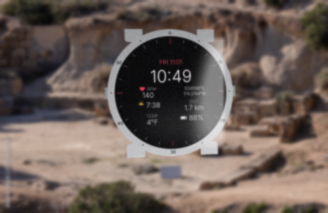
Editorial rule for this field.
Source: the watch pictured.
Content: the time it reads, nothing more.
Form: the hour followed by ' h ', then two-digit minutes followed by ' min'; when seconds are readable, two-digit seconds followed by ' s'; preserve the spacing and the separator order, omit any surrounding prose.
10 h 49 min
